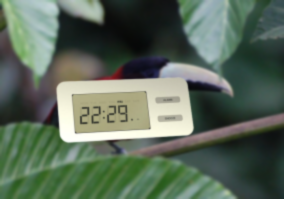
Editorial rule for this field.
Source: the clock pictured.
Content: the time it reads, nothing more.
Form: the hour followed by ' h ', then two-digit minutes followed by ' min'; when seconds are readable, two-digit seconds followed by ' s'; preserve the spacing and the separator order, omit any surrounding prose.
22 h 29 min
